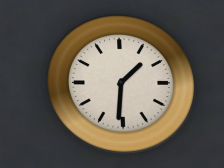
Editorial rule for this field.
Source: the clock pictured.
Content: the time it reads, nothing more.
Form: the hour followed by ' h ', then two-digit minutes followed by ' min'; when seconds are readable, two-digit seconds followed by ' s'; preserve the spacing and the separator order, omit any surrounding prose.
1 h 31 min
